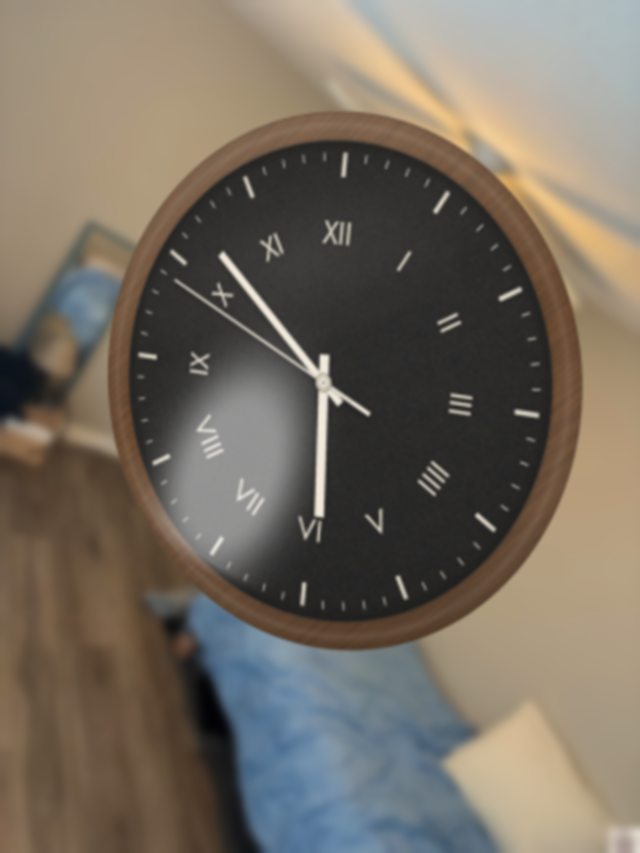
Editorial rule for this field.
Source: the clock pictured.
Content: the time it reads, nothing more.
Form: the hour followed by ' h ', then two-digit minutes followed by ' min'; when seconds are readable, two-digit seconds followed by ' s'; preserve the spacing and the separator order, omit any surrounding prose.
5 h 51 min 49 s
